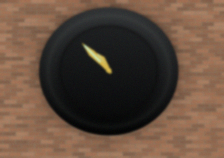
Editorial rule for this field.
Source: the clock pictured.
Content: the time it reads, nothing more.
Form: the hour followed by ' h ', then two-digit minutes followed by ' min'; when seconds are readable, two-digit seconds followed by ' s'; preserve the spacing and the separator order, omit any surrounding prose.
10 h 53 min
